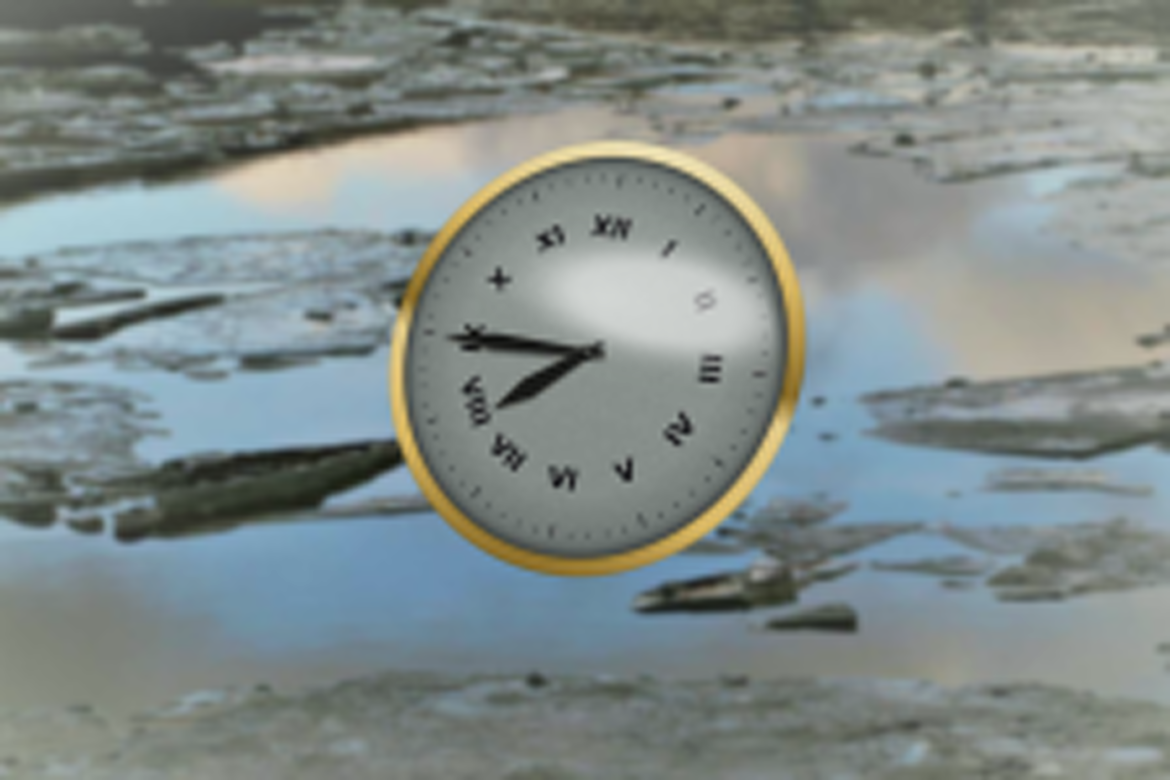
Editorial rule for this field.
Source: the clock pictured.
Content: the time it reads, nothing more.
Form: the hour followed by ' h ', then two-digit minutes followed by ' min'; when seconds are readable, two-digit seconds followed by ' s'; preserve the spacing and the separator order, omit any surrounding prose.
7 h 45 min
